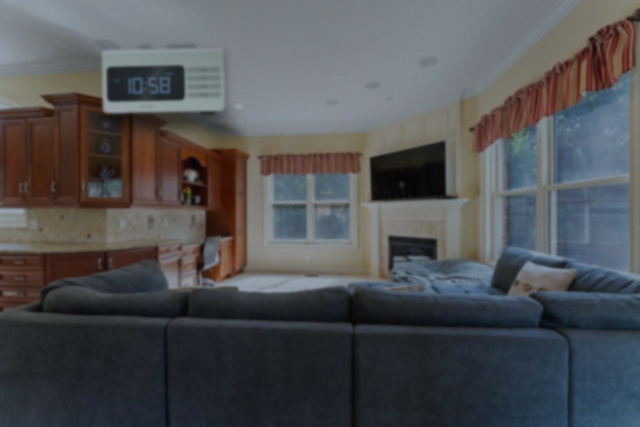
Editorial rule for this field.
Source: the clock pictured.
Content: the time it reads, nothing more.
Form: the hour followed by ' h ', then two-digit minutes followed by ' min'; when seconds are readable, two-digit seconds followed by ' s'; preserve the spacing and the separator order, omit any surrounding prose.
10 h 58 min
